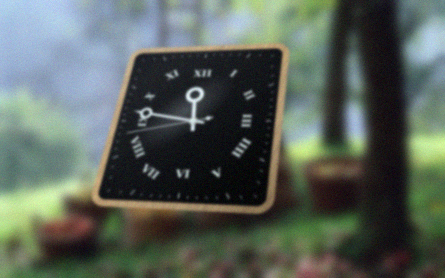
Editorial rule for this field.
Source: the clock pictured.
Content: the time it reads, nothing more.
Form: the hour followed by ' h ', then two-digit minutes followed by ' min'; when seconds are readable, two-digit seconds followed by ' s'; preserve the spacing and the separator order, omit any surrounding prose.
11 h 46 min 43 s
